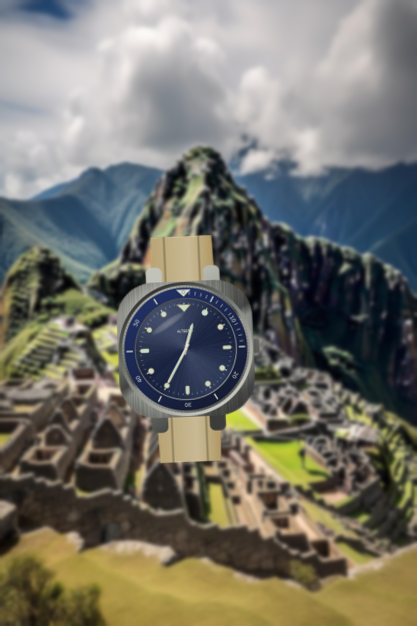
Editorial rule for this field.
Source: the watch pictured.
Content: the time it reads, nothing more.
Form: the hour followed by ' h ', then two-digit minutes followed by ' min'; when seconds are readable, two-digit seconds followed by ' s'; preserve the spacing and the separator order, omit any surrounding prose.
12 h 35 min
